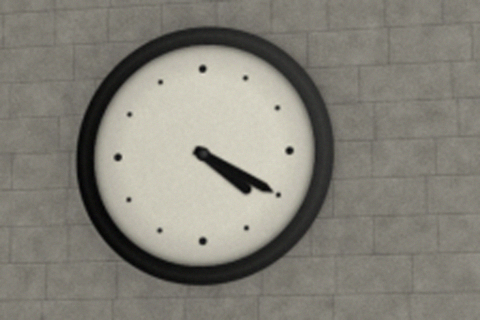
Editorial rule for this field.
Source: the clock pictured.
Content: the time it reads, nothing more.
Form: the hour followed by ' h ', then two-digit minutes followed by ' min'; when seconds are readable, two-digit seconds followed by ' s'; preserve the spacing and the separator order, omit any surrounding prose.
4 h 20 min
